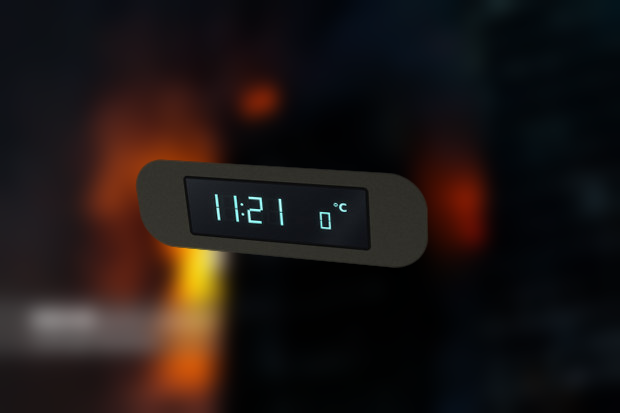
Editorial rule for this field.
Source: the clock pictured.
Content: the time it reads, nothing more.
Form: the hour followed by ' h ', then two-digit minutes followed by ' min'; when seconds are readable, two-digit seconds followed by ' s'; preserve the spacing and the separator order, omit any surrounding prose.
11 h 21 min
